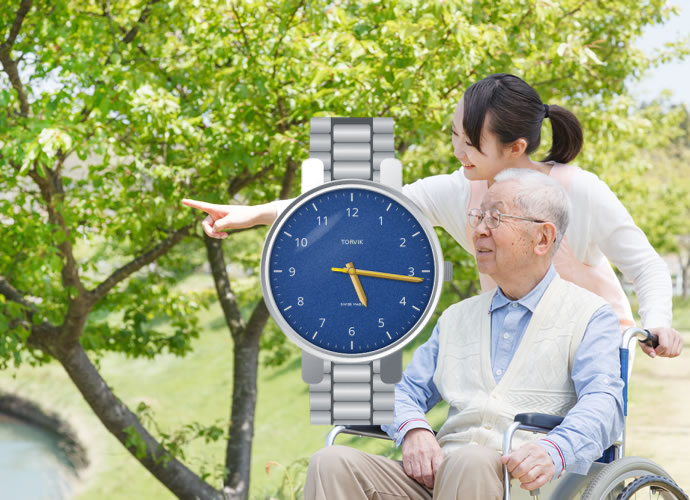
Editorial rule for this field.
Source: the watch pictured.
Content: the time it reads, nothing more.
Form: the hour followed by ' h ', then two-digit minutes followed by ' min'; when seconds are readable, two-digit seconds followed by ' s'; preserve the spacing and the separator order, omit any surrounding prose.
5 h 16 min 16 s
